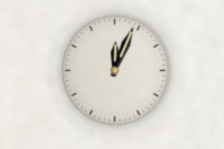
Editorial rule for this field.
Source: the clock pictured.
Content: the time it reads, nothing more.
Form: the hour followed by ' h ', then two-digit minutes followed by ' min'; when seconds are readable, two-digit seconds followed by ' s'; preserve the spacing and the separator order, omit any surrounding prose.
12 h 04 min
